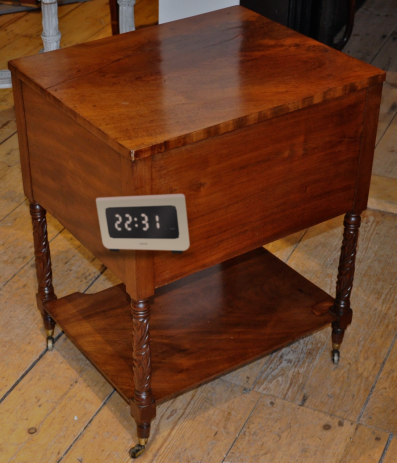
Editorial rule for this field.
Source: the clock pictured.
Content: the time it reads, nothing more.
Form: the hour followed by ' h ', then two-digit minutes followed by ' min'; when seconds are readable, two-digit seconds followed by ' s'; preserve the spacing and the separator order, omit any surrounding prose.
22 h 31 min
